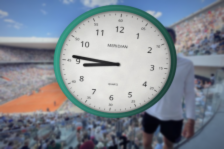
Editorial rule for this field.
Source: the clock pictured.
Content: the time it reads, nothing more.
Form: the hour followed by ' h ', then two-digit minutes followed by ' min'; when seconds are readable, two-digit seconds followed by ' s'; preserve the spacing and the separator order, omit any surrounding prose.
8 h 46 min
